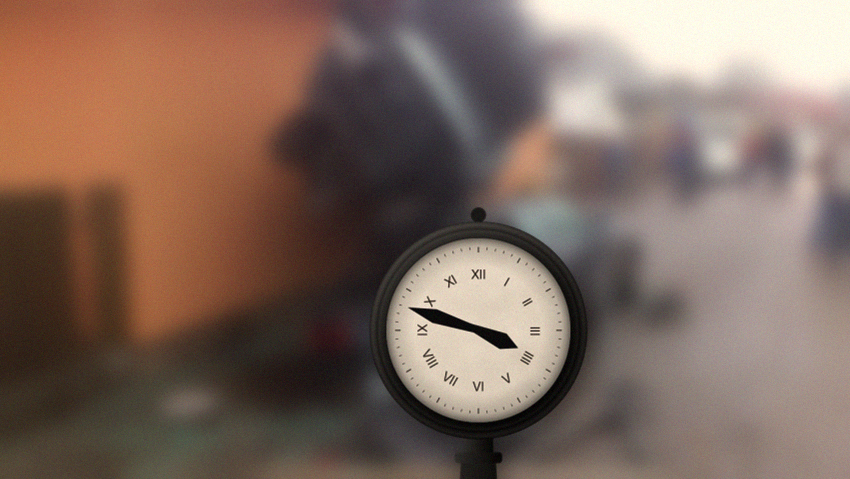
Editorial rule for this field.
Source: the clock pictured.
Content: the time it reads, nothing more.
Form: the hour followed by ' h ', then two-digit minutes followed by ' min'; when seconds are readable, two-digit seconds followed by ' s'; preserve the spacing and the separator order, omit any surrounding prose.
3 h 48 min
